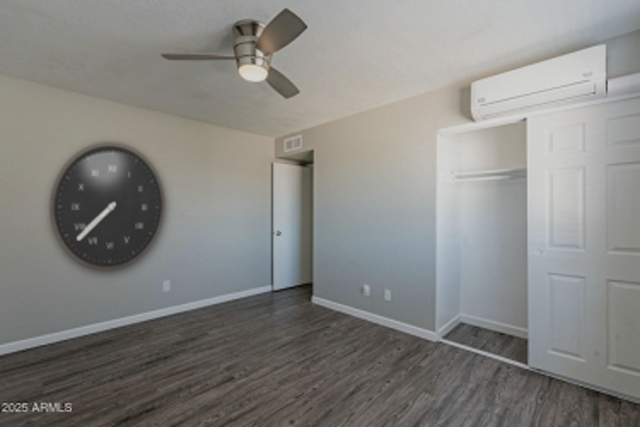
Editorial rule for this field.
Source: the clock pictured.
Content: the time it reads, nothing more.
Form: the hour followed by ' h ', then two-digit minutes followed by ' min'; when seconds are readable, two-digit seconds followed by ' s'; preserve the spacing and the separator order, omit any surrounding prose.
7 h 38 min
